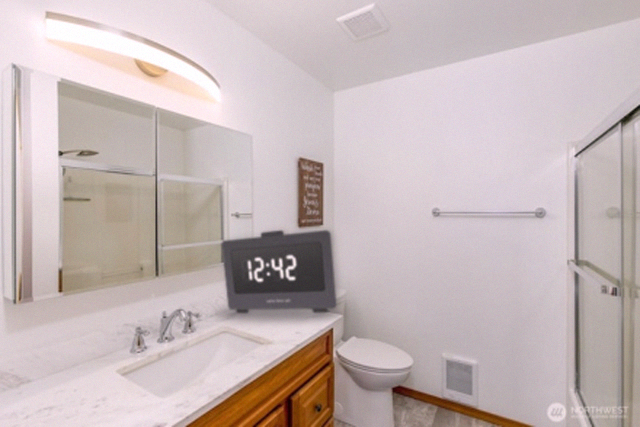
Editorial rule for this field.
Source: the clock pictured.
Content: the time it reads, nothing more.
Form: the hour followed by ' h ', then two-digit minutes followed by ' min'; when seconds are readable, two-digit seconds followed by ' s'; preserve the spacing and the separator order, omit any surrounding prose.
12 h 42 min
